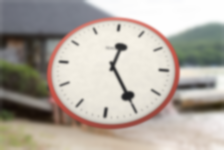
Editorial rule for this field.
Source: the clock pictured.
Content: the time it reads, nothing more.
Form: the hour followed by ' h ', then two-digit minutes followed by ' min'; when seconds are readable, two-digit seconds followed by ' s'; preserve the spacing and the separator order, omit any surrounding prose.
12 h 25 min
